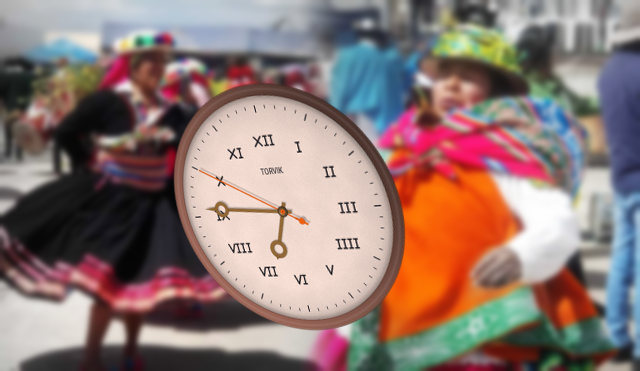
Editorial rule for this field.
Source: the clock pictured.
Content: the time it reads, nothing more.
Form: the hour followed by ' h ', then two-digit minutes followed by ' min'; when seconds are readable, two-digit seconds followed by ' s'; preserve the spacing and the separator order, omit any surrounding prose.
6 h 45 min 50 s
